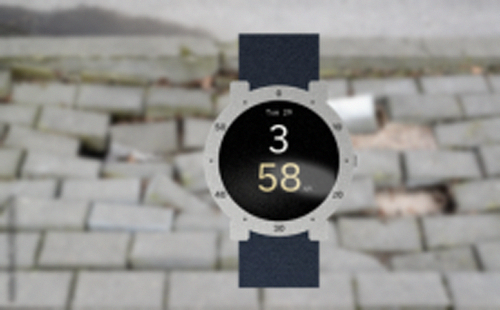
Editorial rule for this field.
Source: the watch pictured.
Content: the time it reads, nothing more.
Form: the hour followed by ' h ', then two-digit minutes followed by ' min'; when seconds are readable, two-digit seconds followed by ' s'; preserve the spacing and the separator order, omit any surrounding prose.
3 h 58 min
